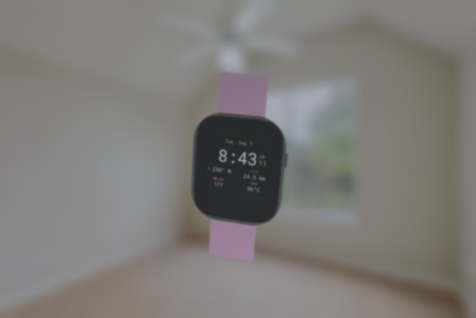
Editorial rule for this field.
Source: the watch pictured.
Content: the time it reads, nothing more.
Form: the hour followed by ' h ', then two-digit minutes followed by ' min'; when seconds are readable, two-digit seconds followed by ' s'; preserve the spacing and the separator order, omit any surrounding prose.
8 h 43 min
